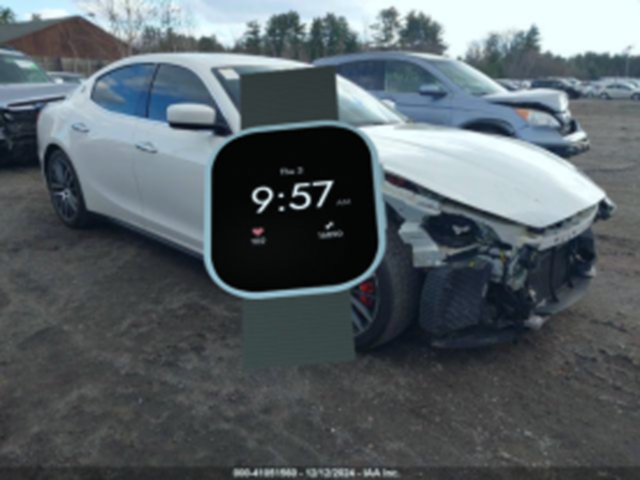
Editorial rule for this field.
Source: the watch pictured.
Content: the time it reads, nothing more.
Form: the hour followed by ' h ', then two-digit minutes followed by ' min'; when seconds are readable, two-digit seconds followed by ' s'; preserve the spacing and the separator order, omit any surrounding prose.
9 h 57 min
